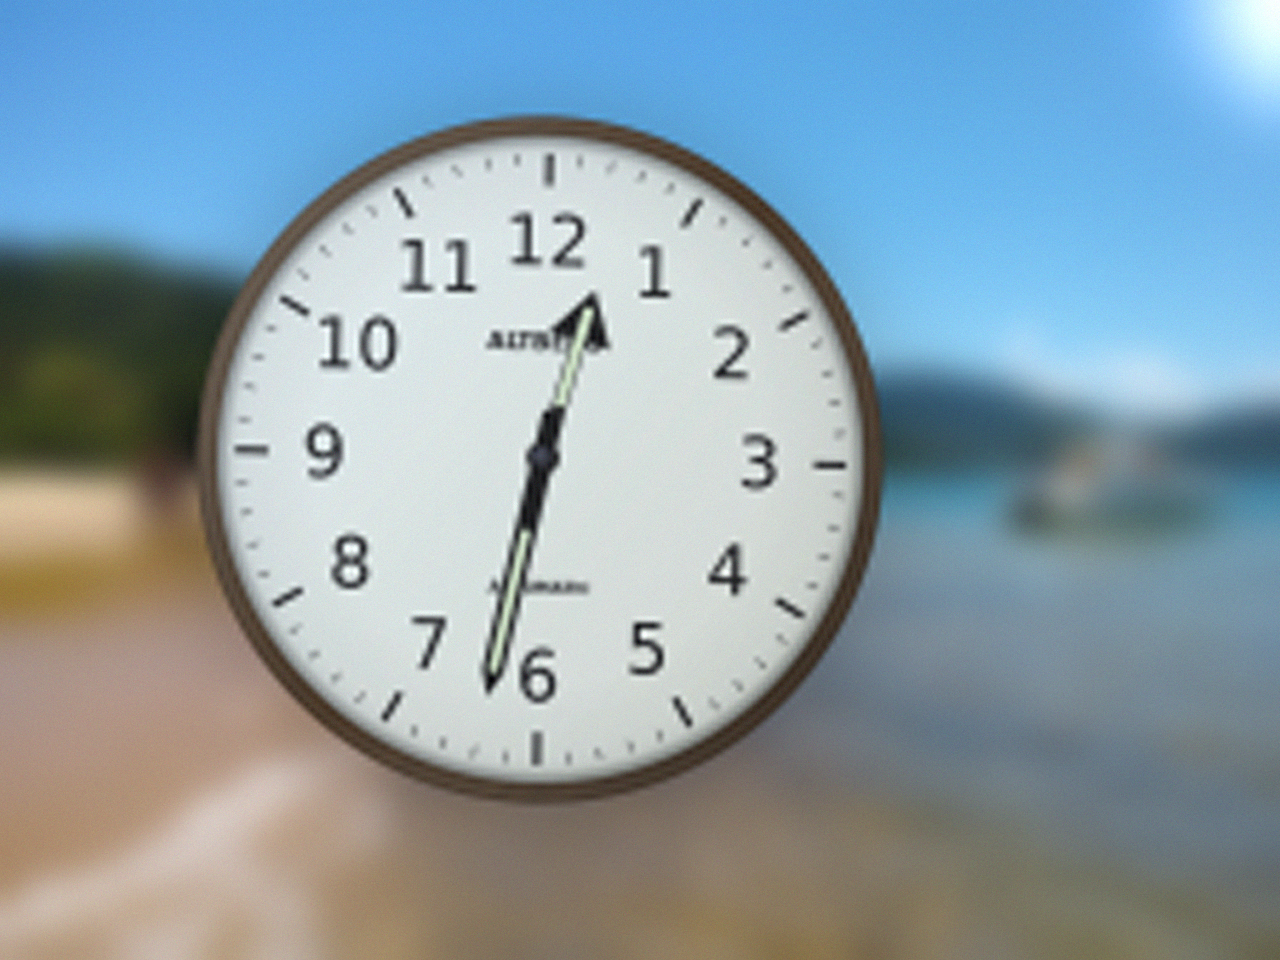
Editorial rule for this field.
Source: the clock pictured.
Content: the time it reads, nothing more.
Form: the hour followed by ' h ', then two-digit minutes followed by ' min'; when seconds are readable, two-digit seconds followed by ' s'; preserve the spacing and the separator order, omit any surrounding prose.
12 h 32 min
